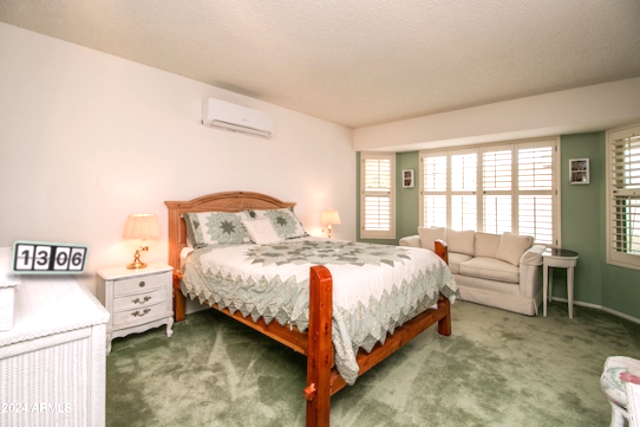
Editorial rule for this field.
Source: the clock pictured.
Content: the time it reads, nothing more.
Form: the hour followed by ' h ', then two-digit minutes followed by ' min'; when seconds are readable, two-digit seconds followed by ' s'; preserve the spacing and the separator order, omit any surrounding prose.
13 h 06 min
